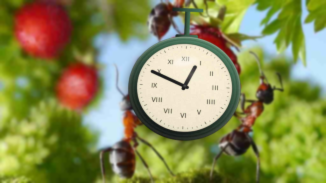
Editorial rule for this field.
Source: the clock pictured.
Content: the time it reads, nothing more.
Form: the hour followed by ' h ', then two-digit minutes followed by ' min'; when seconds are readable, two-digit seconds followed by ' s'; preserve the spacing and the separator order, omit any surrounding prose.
12 h 49 min
